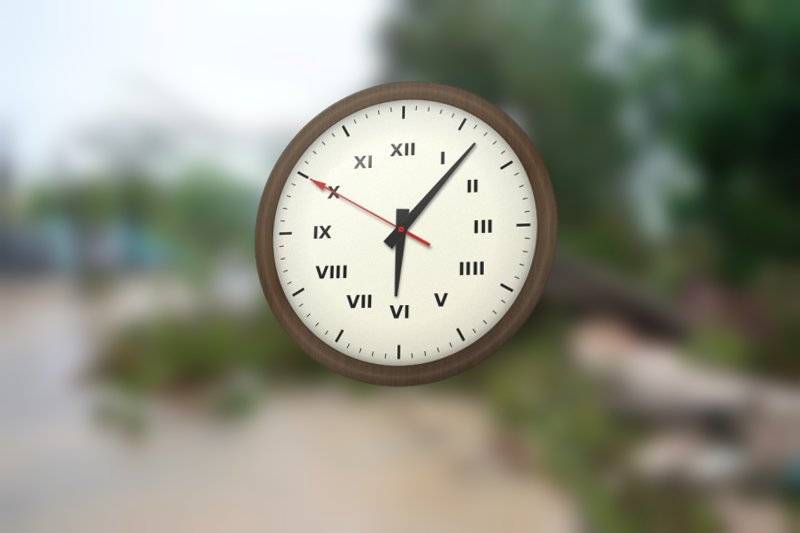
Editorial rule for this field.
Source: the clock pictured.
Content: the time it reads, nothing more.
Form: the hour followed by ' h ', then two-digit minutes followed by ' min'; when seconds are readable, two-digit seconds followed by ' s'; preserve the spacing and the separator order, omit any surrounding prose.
6 h 06 min 50 s
